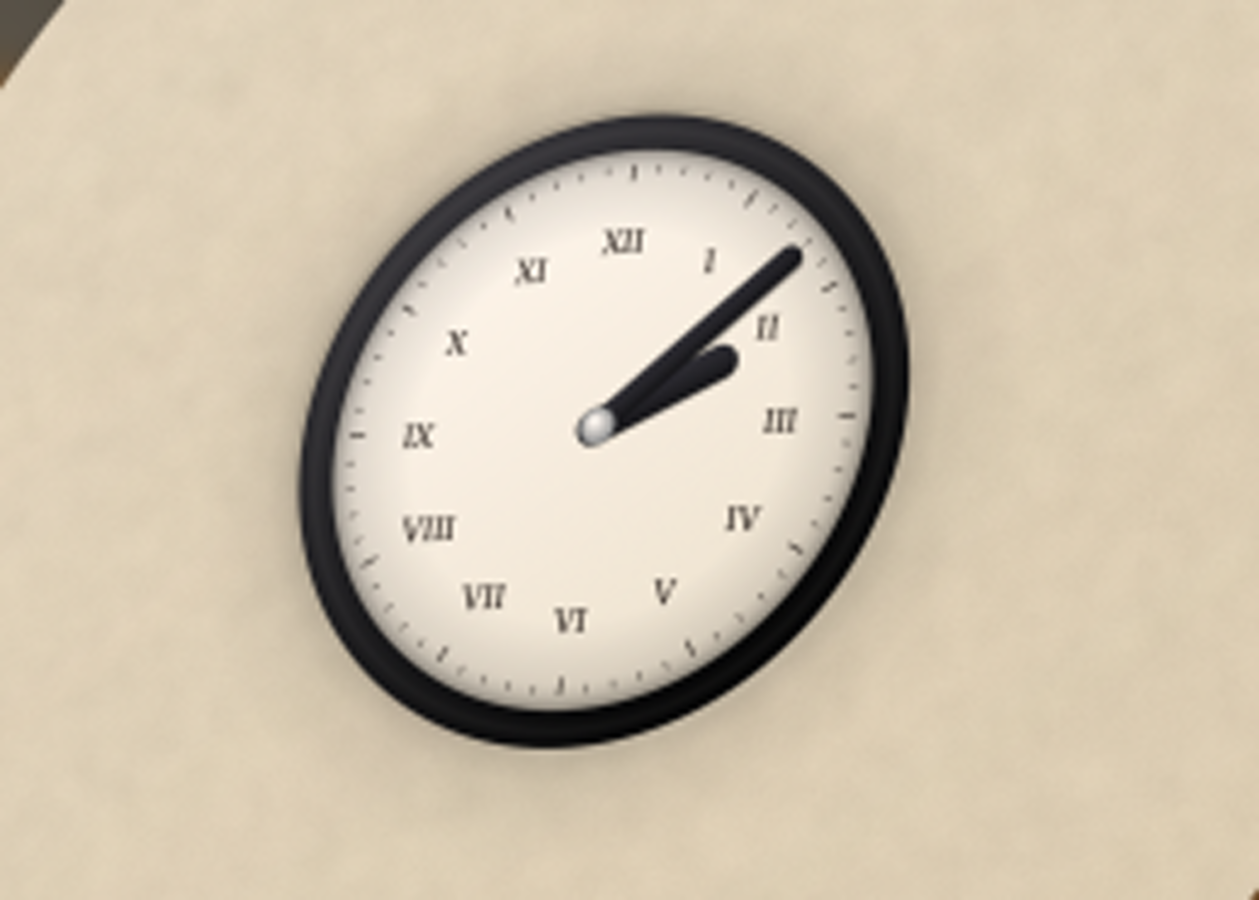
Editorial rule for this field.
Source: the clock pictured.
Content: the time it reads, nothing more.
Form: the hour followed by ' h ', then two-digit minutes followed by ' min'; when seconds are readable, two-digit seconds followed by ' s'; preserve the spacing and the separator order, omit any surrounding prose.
2 h 08 min
